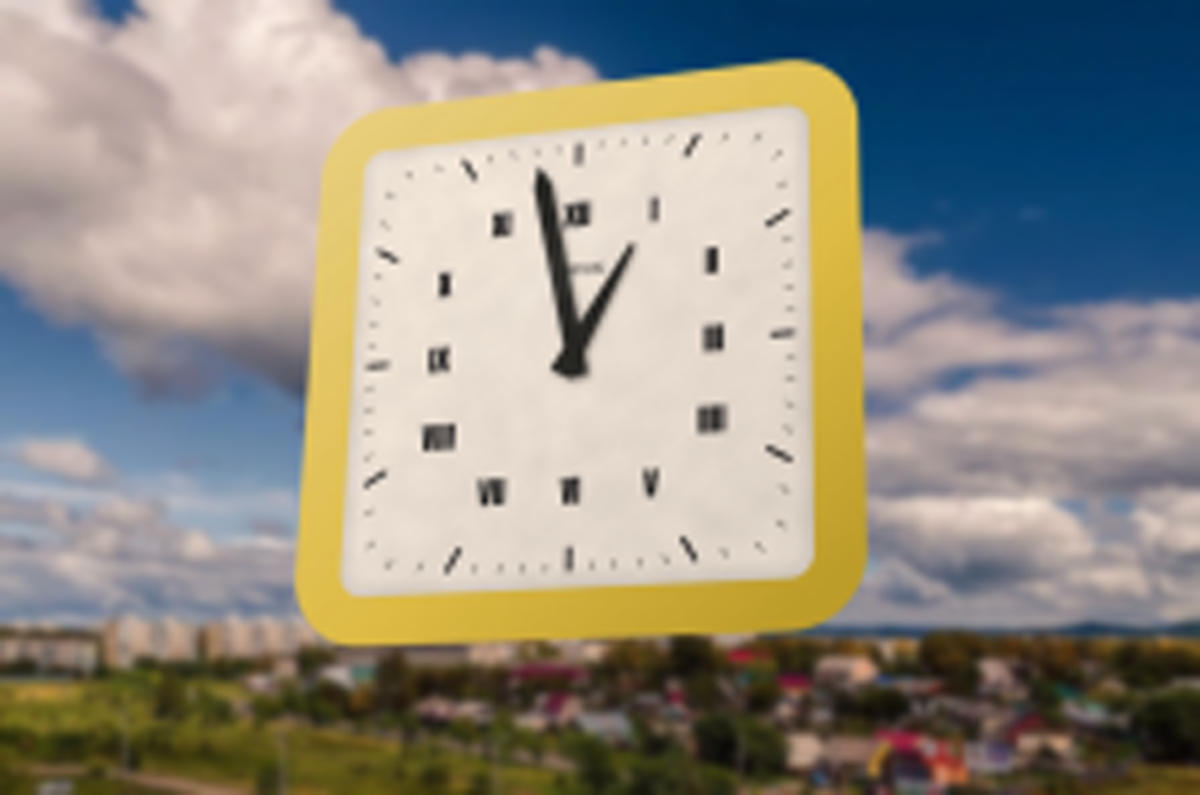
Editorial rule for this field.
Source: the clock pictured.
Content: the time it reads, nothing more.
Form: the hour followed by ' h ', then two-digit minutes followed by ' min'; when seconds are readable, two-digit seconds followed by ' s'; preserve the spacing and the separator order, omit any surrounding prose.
12 h 58 min
